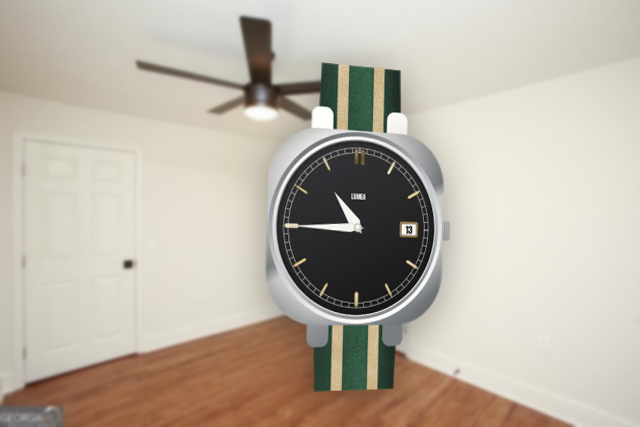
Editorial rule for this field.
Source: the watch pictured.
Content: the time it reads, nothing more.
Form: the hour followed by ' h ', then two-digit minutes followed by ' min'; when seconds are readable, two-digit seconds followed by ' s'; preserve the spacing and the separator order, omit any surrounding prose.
10 h 45 min
